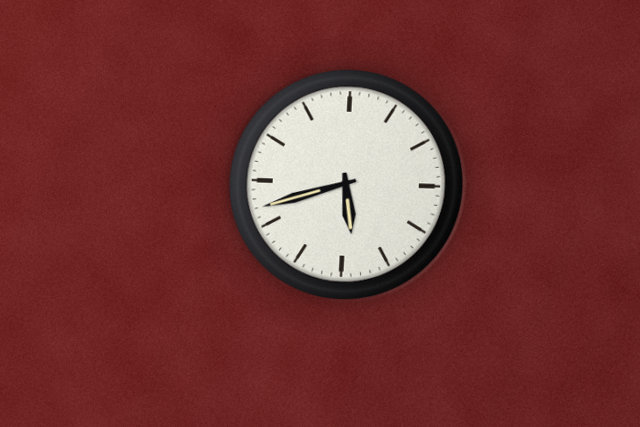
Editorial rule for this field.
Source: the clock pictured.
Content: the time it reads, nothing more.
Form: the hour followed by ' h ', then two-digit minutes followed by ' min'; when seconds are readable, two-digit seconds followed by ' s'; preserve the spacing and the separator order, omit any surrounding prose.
5 h 42 min
